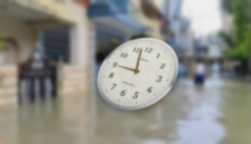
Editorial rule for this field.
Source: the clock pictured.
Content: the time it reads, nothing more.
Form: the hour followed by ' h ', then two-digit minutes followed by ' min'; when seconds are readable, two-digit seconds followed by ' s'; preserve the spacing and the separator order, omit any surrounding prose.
8 h 57 min
